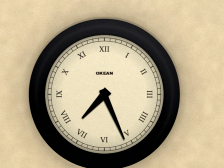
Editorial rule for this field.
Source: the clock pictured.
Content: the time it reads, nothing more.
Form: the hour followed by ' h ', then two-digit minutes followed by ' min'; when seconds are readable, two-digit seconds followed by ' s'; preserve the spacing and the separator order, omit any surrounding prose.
7 h 26 min
